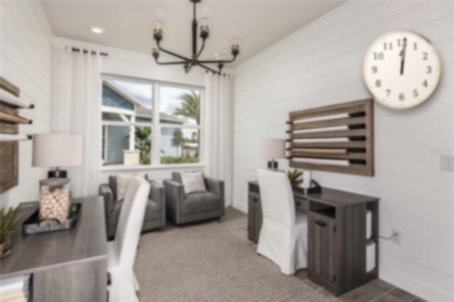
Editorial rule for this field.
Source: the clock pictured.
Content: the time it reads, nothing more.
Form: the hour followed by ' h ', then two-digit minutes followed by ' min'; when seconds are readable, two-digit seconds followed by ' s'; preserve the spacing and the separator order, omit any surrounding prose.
12 h 01 min
